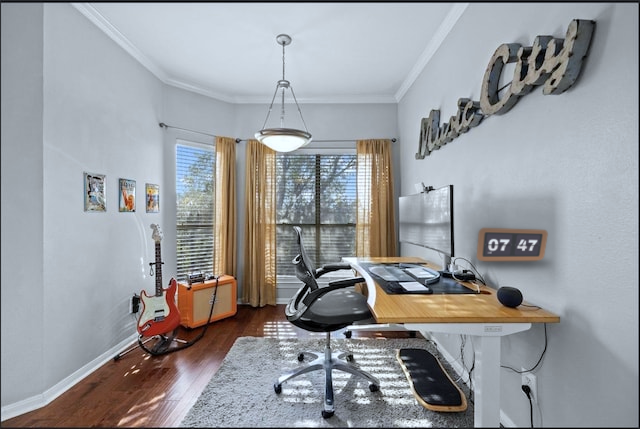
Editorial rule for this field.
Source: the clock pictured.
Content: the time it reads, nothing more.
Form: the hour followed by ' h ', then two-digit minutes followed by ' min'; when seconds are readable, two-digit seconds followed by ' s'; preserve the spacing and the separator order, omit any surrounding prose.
7 h 47 min
